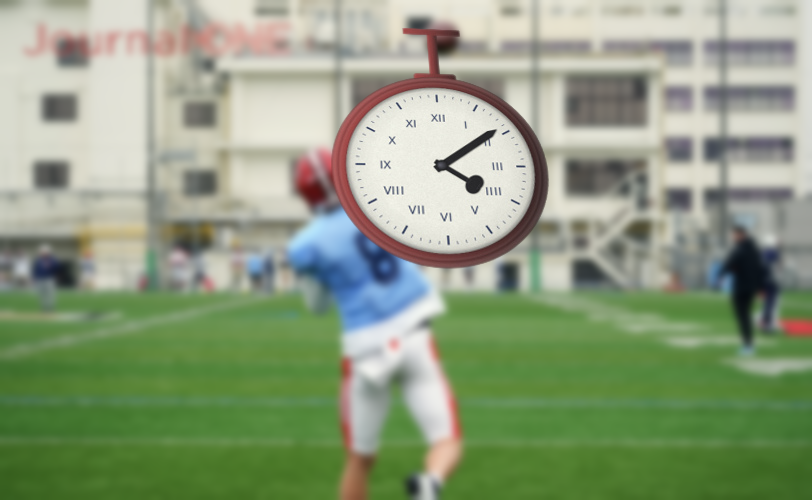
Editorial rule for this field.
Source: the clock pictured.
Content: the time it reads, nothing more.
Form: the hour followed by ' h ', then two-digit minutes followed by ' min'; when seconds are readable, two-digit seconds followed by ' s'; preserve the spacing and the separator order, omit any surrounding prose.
4 h 09 min
